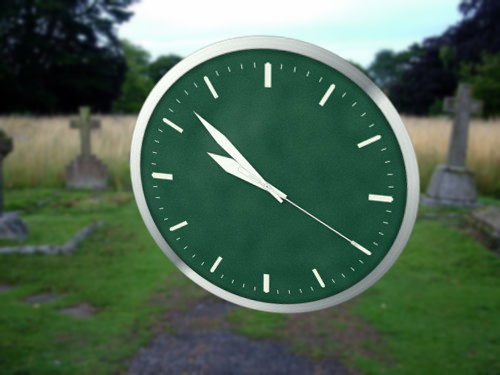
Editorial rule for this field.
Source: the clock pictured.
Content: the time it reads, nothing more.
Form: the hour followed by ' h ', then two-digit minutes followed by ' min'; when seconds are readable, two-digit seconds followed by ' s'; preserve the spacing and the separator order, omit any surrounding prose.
9 h 52 min 20 s
